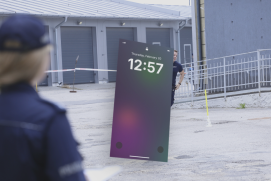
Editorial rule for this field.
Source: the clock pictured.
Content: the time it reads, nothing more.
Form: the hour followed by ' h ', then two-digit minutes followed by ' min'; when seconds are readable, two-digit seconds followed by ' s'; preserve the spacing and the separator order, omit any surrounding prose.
12 h 57 min
